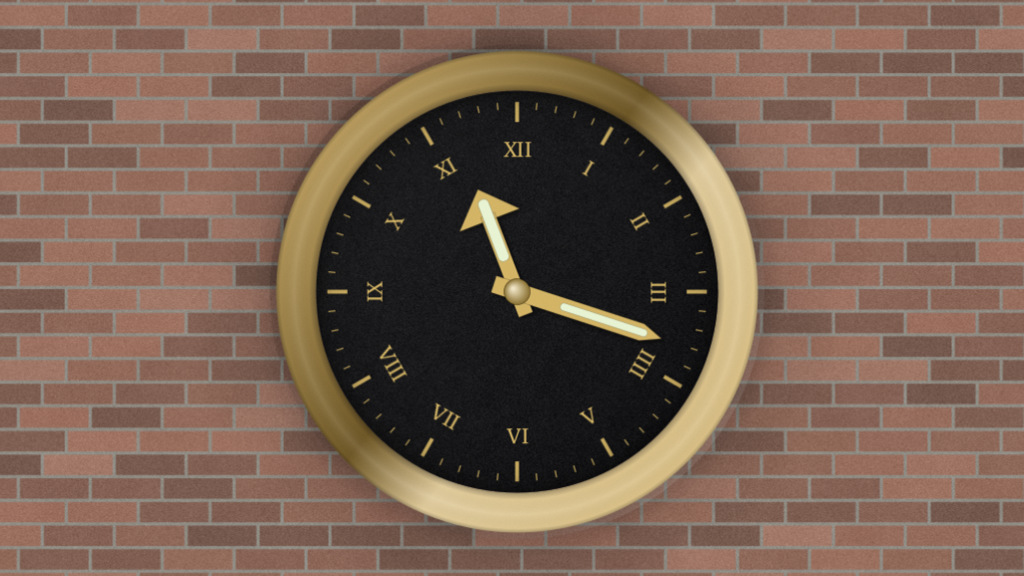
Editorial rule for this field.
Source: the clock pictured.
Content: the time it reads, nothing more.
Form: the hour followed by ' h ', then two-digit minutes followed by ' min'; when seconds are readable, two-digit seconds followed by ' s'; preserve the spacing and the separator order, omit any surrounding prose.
11 h 18 min
